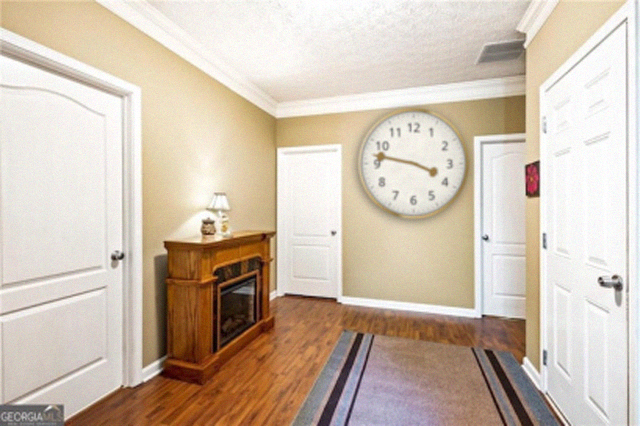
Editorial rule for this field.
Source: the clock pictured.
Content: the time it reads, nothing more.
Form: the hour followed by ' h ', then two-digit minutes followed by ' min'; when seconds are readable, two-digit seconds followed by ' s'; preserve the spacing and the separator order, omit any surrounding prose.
3 h 47 min
